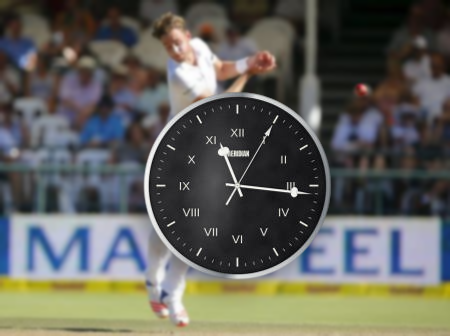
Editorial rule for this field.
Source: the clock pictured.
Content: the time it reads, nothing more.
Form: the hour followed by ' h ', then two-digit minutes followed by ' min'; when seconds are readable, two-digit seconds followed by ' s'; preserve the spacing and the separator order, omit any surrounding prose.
11 h 16 min 05 s
